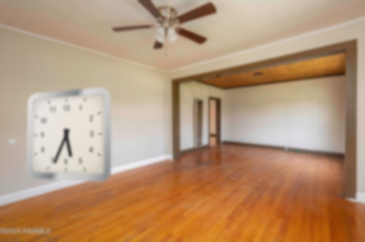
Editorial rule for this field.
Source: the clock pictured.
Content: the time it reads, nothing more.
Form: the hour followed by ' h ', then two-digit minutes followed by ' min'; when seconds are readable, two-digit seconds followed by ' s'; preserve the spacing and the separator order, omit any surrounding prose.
5 h 34 min
